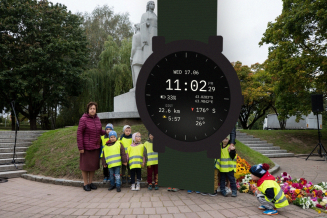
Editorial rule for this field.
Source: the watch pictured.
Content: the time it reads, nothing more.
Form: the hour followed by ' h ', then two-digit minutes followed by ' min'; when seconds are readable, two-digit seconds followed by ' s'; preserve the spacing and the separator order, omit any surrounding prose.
11 h 02 min
